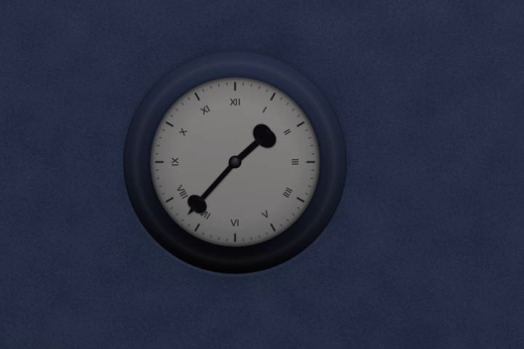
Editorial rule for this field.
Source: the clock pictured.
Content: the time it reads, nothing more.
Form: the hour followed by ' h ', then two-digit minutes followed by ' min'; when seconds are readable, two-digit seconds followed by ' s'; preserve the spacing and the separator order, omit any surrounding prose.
1 h 37 min
